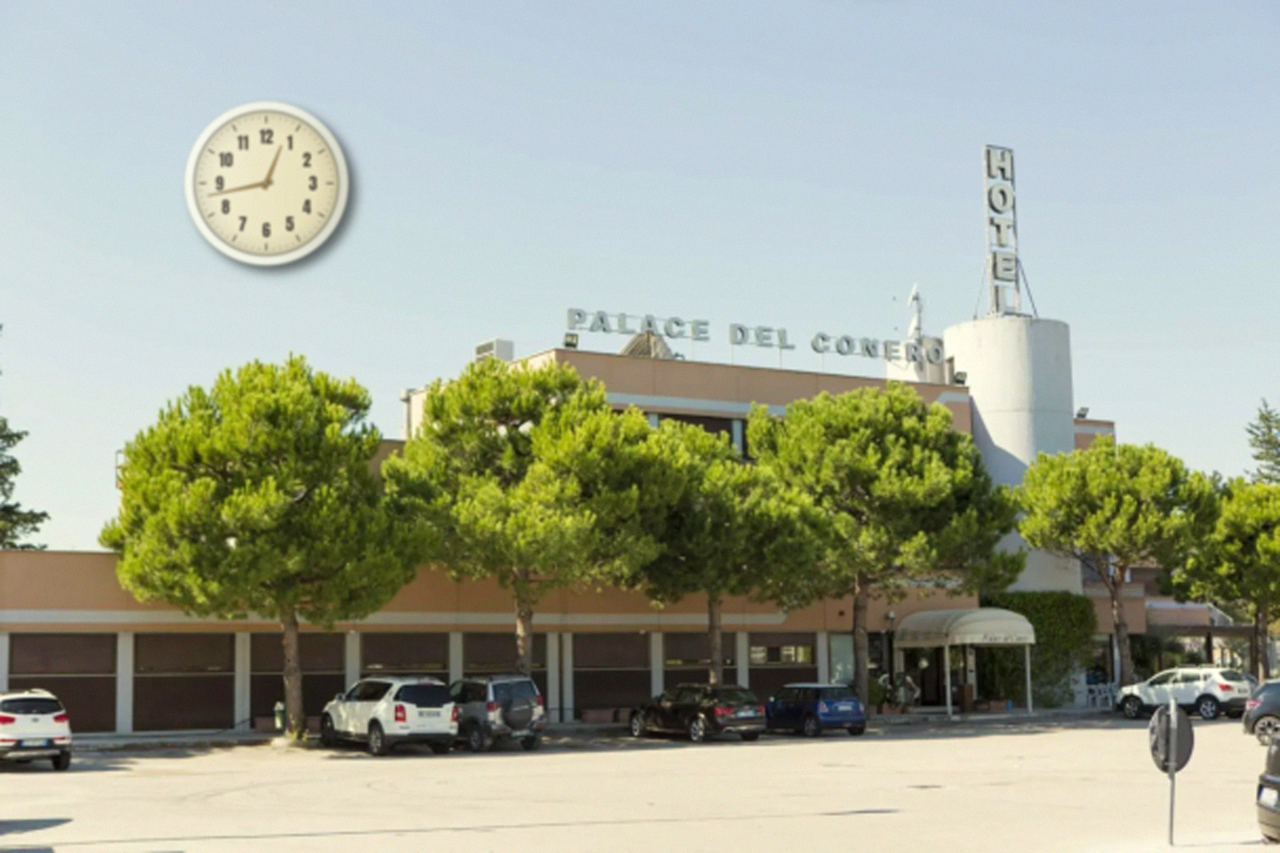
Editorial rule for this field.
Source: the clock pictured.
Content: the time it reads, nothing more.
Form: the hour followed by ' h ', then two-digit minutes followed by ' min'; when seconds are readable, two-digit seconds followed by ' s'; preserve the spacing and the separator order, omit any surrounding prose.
12 h 43 min
